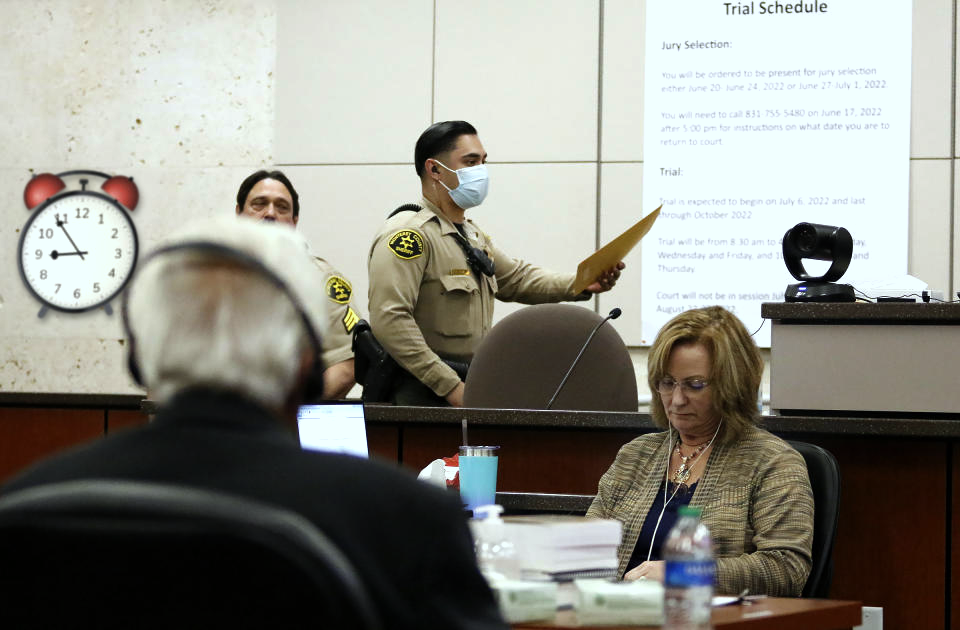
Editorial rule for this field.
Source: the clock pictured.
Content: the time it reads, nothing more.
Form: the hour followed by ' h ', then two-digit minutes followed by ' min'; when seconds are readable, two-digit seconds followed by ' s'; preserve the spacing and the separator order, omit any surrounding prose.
8 h 54 min
